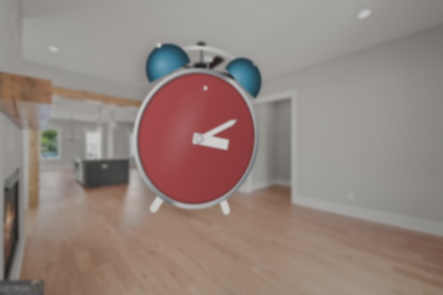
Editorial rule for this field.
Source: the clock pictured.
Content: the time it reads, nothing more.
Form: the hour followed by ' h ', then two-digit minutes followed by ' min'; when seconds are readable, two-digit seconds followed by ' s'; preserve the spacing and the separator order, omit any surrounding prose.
3 h 10 min
